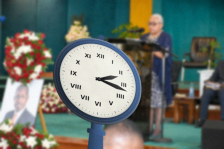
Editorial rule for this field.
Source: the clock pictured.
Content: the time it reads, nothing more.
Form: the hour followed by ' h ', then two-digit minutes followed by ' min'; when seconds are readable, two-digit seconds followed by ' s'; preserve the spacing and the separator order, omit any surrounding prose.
2 h 17 min
